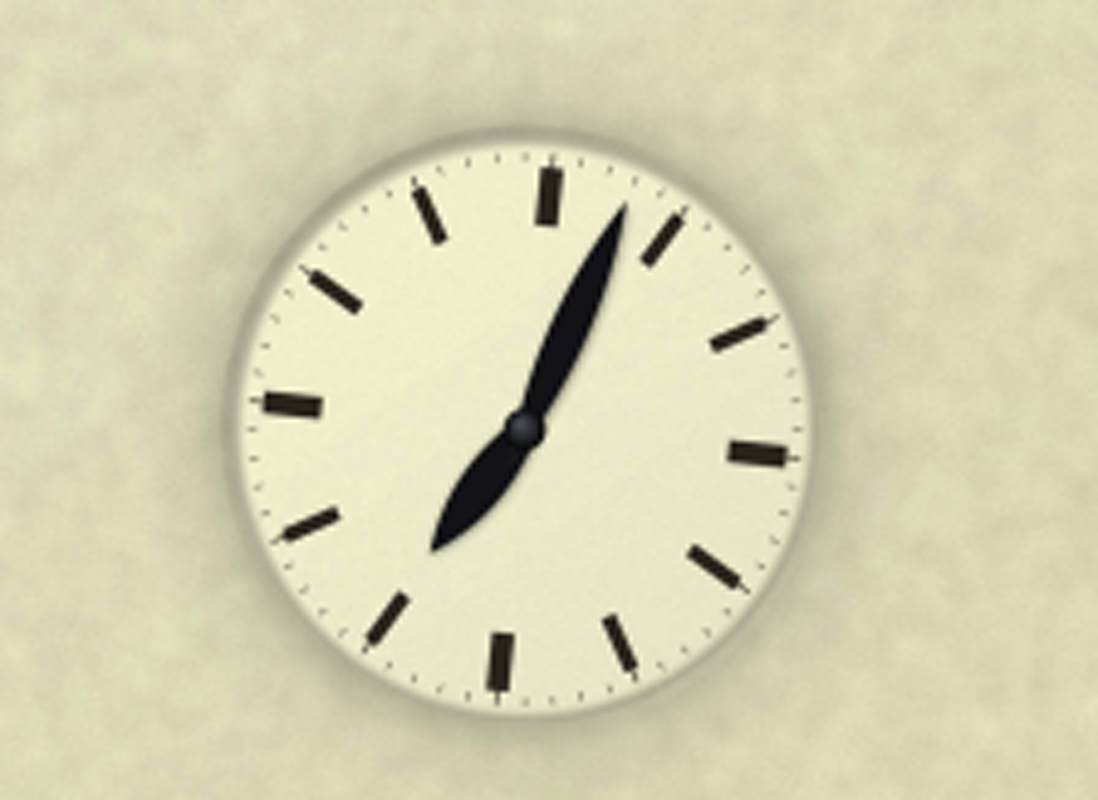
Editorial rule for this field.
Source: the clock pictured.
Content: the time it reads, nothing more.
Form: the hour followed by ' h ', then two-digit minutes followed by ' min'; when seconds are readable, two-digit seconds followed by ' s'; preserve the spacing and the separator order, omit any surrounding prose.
7 h 03 min
